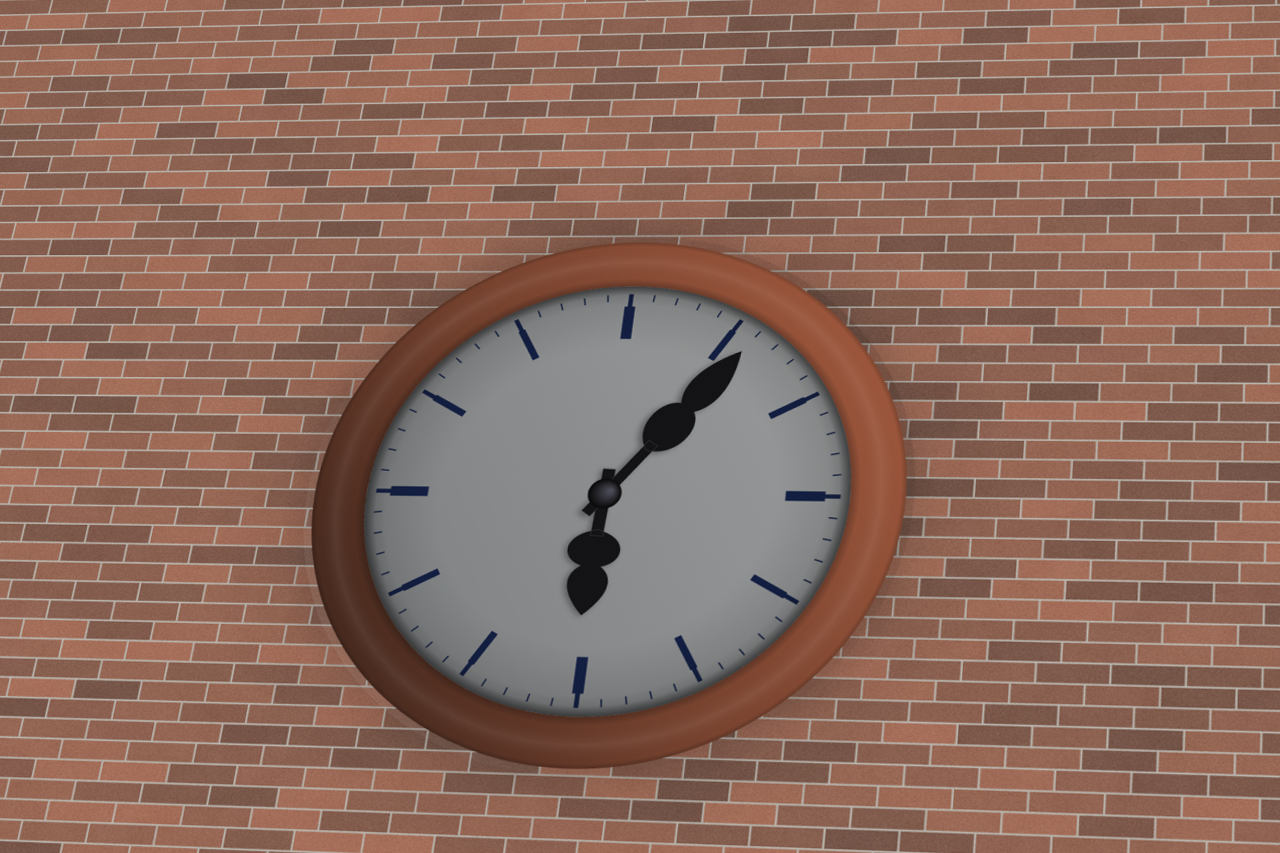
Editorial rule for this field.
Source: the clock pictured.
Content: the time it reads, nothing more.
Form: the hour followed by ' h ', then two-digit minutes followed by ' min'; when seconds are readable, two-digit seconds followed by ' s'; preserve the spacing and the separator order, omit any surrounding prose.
6 h 06 min
